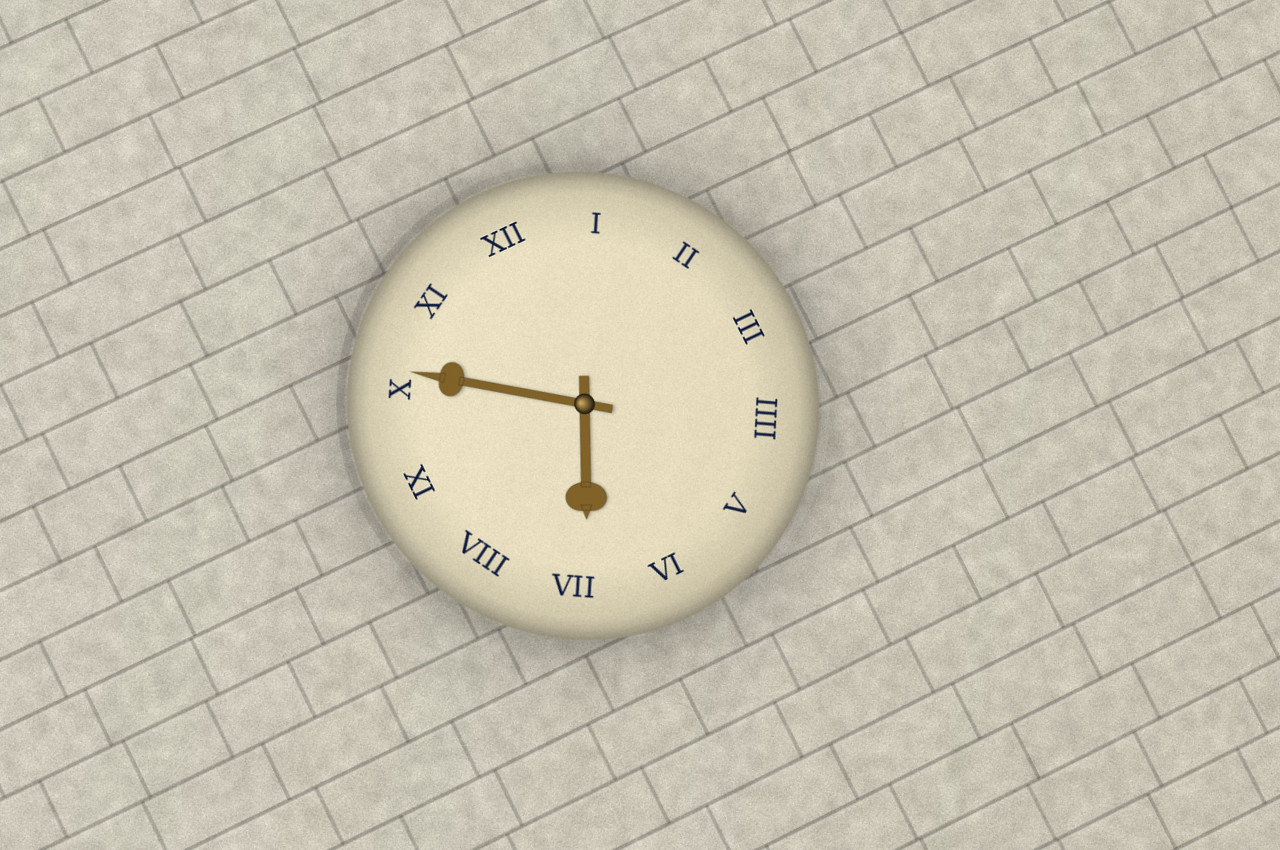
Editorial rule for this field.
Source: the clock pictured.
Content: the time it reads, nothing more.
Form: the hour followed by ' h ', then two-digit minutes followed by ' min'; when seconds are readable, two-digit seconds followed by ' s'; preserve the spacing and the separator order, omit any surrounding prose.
6 h 51 min
